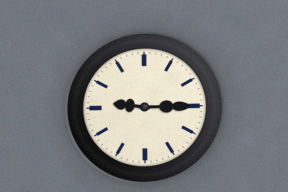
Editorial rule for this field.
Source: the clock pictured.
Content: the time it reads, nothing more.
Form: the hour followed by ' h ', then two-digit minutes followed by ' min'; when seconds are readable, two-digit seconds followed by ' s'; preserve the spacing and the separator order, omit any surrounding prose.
9 h 15 min
